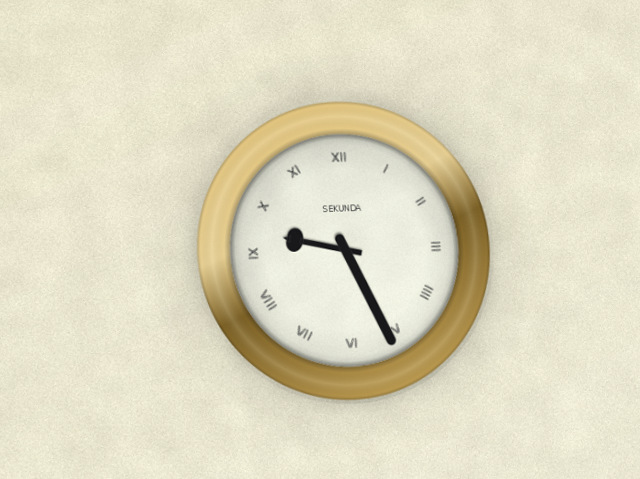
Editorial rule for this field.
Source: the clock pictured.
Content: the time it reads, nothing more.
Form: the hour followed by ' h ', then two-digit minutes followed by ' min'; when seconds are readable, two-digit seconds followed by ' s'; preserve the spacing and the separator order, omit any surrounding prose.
9 h 26 min
